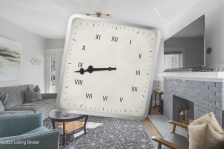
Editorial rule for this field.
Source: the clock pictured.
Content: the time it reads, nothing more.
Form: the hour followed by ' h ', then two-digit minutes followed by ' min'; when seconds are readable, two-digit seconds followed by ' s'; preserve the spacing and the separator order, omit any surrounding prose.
8 h 43 min
